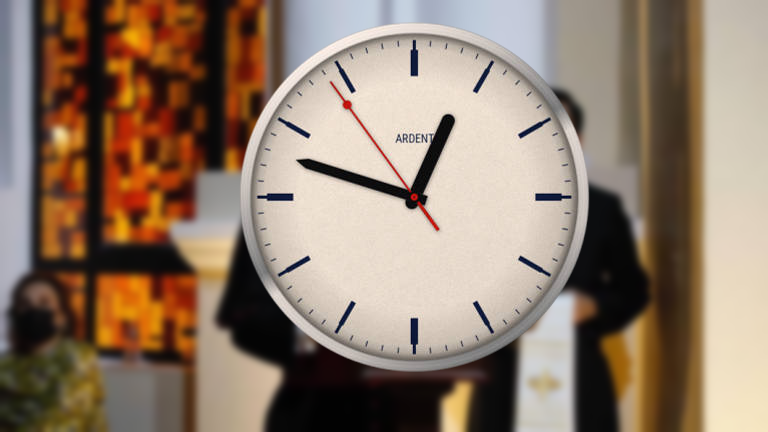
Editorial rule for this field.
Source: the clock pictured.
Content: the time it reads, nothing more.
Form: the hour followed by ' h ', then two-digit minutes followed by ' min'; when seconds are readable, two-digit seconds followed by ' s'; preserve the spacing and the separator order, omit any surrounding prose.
12 h 47 min 54 s
